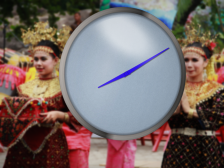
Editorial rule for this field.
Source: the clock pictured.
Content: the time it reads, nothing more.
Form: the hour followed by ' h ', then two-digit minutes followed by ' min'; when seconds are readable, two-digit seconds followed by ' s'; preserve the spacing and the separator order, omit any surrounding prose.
8 h 10 min
